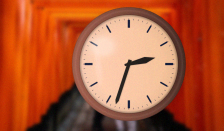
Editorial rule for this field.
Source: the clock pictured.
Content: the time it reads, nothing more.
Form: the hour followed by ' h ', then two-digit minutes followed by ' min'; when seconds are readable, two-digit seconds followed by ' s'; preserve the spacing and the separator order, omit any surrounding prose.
2 h 33 min
